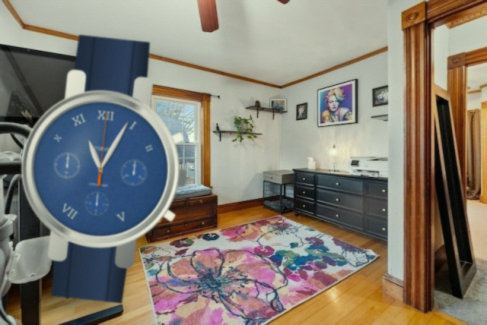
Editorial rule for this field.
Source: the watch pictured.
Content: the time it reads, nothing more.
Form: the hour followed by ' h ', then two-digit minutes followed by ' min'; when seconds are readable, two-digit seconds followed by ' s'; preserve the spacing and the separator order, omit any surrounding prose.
11 h 04 min
